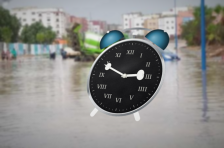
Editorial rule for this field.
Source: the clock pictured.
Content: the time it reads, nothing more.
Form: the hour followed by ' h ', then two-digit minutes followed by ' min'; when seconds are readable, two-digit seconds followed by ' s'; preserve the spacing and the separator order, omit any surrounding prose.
2 h 49 min
